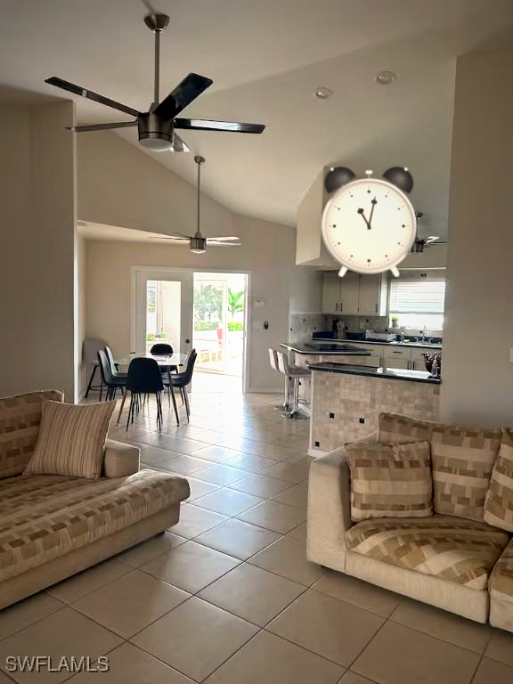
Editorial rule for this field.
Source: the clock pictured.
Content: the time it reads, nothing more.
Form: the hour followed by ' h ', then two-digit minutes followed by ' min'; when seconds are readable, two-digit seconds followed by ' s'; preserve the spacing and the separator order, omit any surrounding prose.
11 h 02 min
